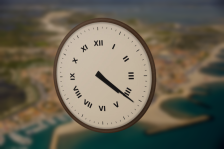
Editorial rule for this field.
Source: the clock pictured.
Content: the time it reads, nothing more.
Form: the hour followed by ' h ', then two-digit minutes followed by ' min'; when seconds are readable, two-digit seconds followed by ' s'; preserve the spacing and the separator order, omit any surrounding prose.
4 h 21 min
